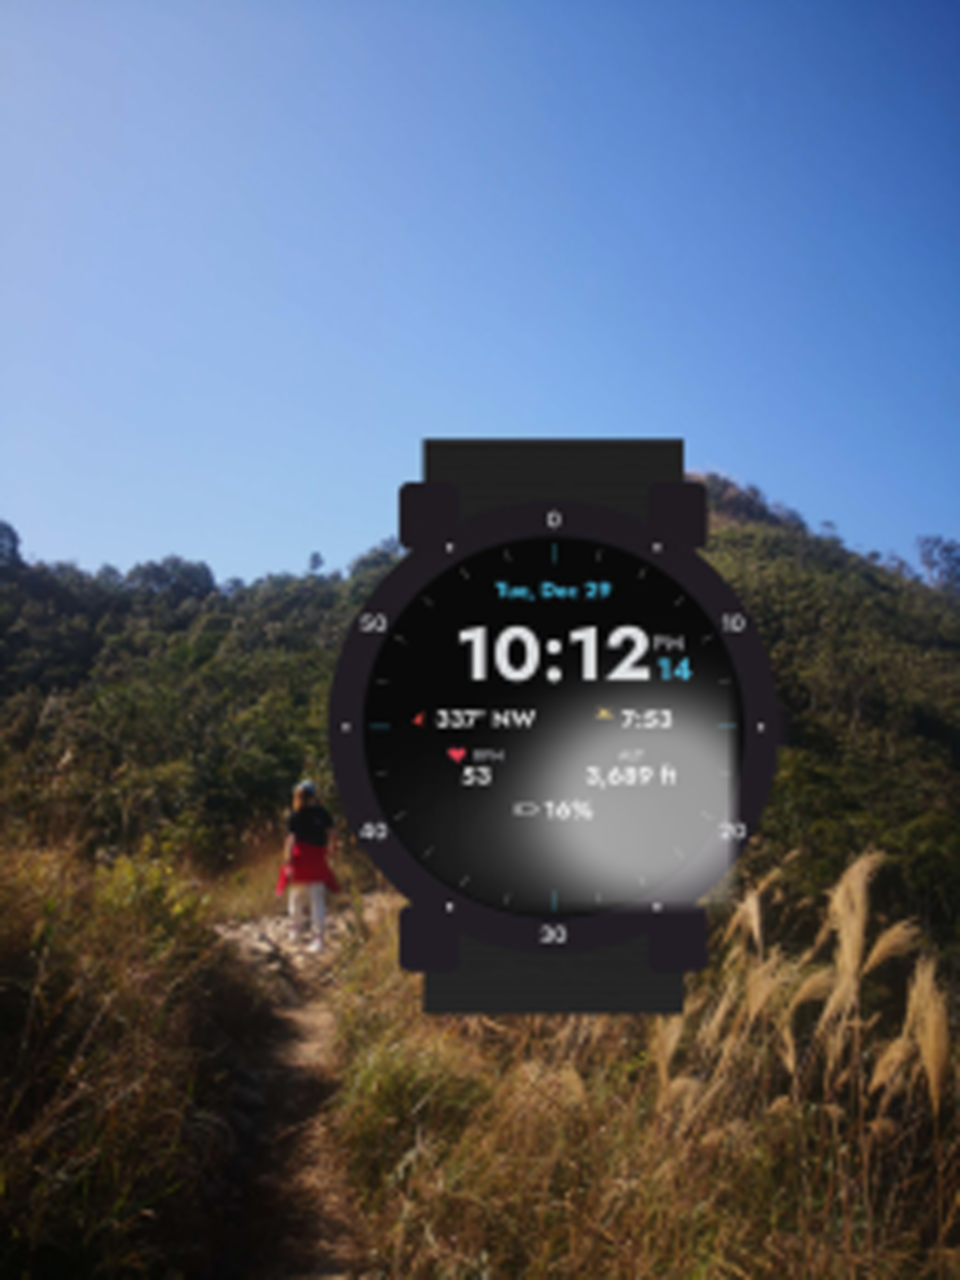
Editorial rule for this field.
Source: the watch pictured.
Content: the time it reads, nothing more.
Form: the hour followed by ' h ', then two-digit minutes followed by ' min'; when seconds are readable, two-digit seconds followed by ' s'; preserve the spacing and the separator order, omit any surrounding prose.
10 h 12 min
